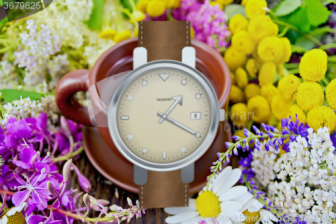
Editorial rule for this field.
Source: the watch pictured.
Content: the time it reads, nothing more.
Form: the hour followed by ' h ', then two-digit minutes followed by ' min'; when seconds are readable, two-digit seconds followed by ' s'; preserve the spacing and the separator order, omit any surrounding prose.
1 h 20 min
